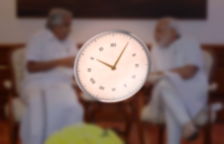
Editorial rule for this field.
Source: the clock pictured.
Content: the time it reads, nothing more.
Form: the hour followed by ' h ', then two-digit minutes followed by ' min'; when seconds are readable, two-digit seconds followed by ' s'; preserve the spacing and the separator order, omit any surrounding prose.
10 h 05 min
